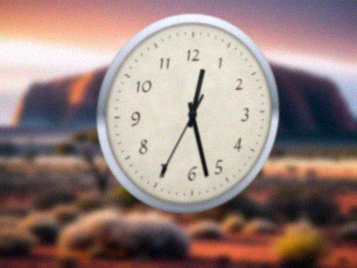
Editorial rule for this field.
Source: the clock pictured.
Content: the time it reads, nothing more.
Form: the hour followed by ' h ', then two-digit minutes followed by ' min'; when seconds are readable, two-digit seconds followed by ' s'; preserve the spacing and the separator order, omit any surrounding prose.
12 h 27 min 35 s
